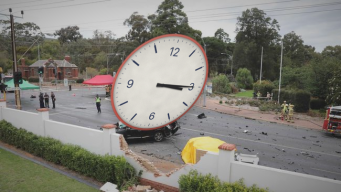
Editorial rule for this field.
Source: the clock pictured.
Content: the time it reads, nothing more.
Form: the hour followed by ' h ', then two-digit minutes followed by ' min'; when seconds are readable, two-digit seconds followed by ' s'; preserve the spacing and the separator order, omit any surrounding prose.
3 h 15 min
